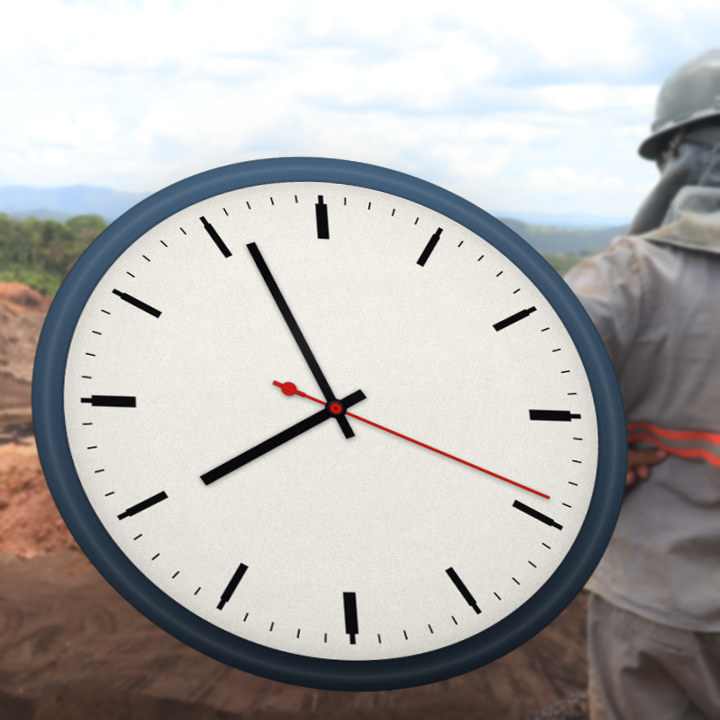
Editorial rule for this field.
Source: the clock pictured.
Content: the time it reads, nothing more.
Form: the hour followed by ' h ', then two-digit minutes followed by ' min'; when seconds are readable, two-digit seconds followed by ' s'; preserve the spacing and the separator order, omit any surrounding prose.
7 h 56 min 19 s
